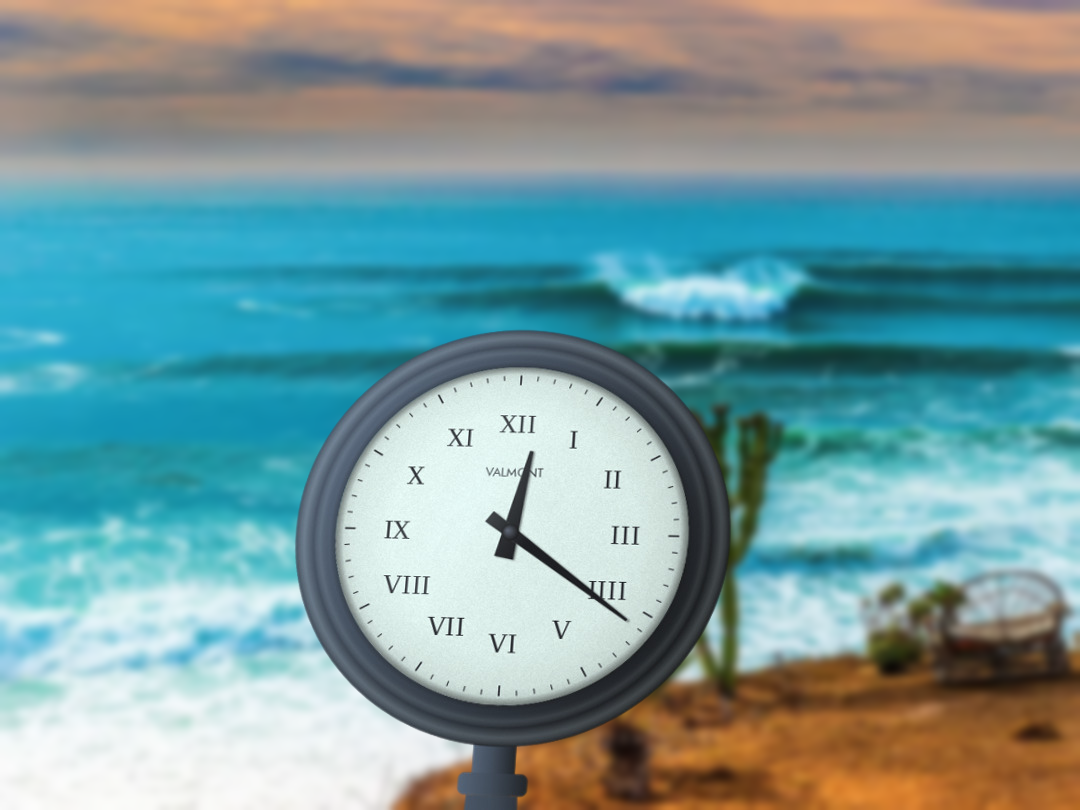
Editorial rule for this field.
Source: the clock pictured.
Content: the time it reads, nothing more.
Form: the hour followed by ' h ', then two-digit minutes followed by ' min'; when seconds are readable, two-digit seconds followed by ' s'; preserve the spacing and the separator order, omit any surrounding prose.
12 h 21 min
